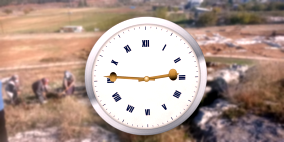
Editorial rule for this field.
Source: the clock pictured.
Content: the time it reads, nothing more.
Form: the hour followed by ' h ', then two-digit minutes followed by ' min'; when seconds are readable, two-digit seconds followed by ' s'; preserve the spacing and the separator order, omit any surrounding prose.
2 h 46 min
